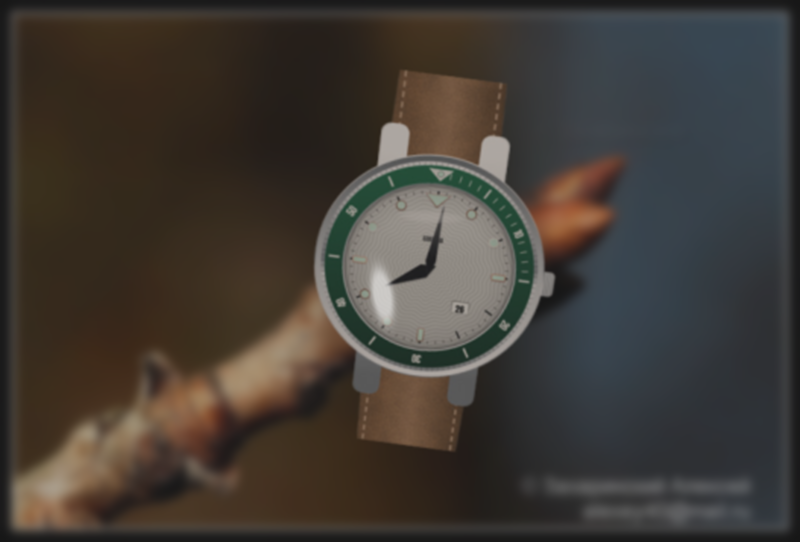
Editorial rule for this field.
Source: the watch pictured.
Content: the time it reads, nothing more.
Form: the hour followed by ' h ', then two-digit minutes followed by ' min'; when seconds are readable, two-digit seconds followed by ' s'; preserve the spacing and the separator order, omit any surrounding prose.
8 h 01 min
